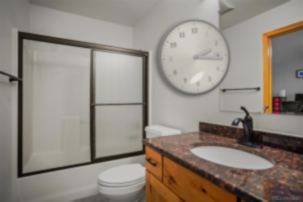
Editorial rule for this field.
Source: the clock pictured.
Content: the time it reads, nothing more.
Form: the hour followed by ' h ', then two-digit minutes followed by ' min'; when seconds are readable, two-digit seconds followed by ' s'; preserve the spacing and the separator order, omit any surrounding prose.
2 h 16 min
